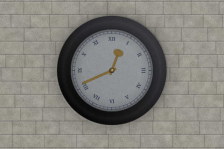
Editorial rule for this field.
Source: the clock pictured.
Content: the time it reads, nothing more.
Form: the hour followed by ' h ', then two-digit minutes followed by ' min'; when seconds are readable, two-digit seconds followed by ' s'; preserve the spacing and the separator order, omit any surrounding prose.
12 h 41 min
